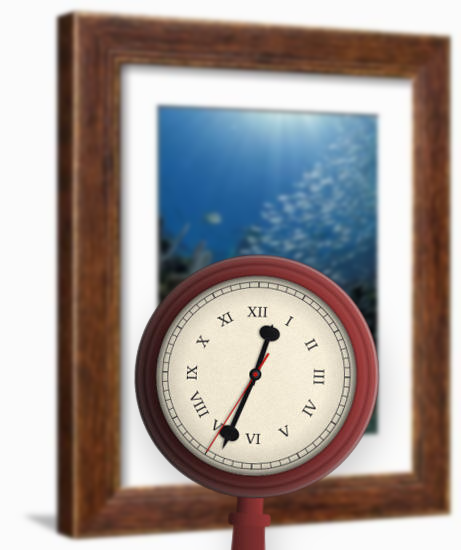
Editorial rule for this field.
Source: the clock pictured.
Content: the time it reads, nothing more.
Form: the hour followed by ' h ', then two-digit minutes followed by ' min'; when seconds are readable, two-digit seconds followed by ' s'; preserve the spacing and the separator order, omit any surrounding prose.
12 h 33 min 35 s
